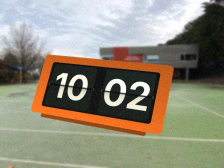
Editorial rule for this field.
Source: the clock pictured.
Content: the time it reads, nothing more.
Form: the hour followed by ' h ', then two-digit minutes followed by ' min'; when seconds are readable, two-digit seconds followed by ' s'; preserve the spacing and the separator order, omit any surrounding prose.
10 h 02 min
